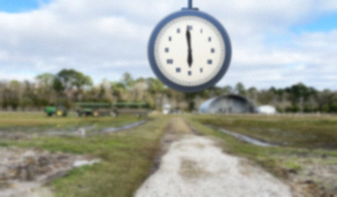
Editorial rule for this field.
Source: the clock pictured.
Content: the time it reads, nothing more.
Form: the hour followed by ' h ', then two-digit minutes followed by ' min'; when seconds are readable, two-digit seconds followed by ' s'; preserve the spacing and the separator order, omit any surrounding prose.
5 h 59 min
